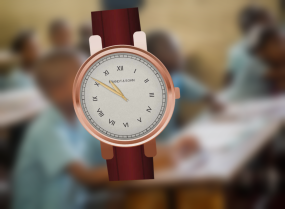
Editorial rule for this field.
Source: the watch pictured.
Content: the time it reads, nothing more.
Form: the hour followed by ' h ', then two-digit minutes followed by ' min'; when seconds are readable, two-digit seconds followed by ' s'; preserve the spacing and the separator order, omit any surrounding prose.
10 h 51 min
